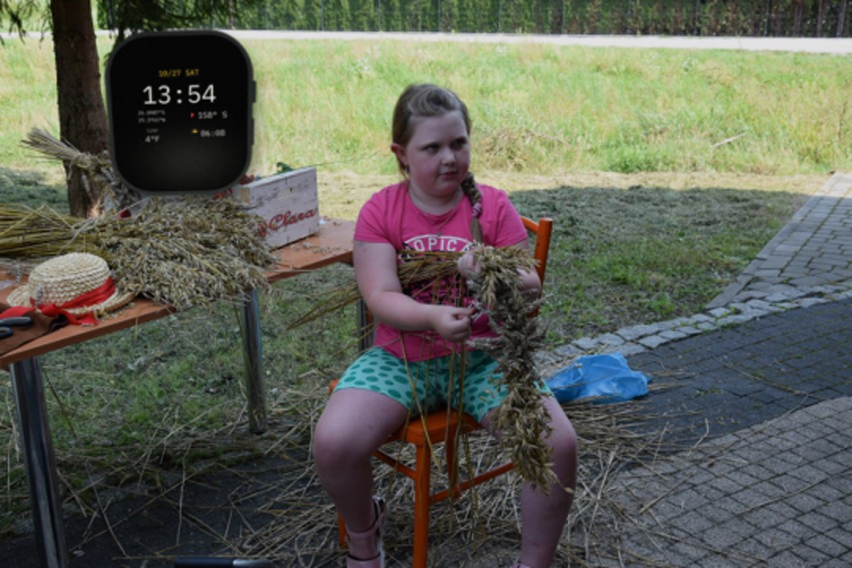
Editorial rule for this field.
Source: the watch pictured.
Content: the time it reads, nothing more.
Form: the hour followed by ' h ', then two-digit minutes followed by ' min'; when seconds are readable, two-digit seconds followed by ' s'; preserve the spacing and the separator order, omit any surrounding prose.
13 h 54 min
